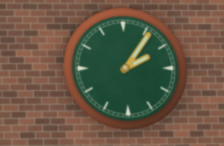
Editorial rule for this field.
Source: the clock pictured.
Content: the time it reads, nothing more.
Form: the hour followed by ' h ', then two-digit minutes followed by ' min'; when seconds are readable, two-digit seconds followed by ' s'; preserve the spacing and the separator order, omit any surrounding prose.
2 h 06 min
